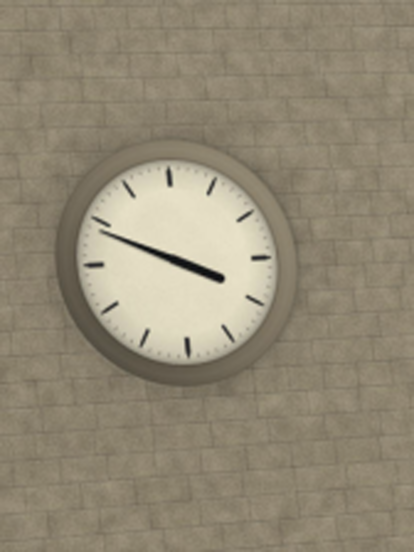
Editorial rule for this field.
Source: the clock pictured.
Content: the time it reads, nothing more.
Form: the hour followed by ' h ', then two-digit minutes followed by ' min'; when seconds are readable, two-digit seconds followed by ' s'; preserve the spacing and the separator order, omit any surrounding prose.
3 h 49 min
